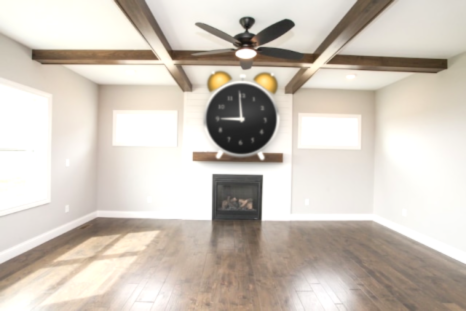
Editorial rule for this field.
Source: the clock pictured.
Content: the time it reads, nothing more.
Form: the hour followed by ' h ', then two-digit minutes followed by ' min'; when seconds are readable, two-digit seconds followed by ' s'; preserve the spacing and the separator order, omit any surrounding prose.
8 h 59 min
